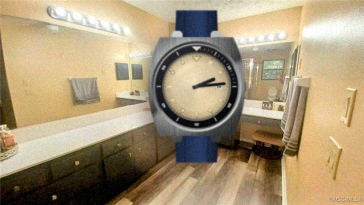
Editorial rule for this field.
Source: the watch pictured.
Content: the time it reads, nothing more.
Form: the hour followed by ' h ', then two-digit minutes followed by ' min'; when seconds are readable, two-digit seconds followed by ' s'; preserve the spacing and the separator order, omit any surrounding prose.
2 h 14 min
